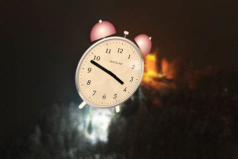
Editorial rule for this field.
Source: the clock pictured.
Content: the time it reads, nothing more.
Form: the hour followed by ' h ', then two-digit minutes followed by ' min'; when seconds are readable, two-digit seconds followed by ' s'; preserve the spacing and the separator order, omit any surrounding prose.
3 h 48 min
